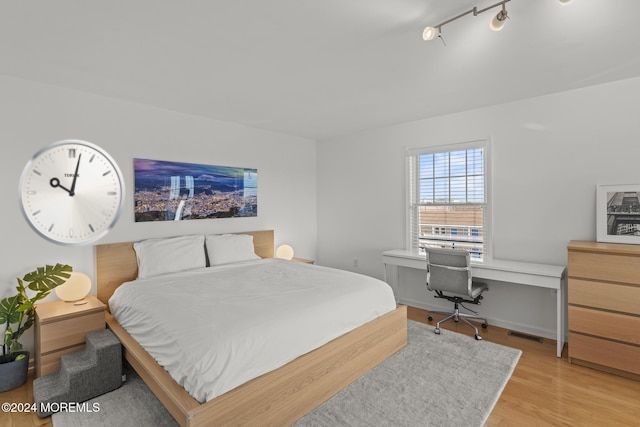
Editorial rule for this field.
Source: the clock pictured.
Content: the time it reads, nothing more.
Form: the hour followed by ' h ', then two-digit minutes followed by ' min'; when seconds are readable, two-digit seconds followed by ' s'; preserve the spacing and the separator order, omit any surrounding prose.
10 h 02 min
